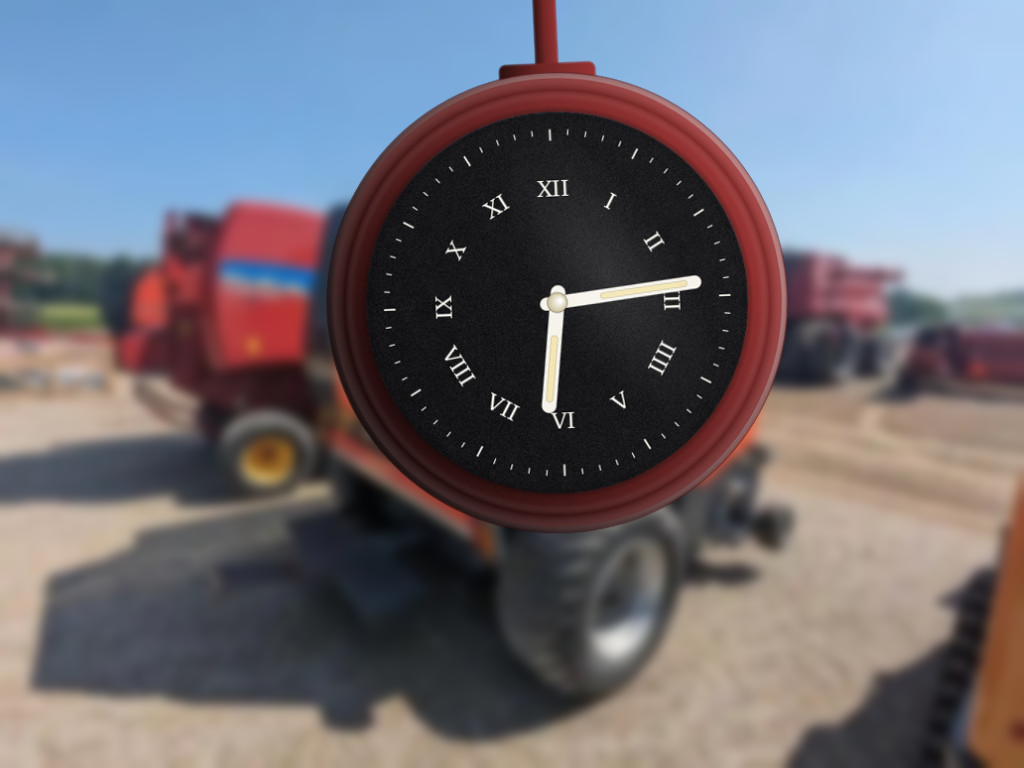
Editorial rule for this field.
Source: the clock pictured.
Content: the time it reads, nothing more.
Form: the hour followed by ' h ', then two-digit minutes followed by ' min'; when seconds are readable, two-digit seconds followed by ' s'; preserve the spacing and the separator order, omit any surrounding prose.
6 h 14 min
